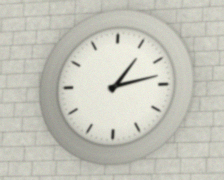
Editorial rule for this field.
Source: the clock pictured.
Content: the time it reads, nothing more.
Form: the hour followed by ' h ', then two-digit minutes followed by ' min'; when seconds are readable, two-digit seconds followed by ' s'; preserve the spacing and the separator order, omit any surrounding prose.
1 h 13 min
